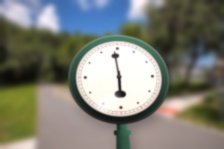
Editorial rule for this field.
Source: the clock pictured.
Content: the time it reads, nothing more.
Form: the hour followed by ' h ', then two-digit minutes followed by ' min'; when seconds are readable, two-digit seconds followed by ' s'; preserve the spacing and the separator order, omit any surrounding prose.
5 h 59 min
